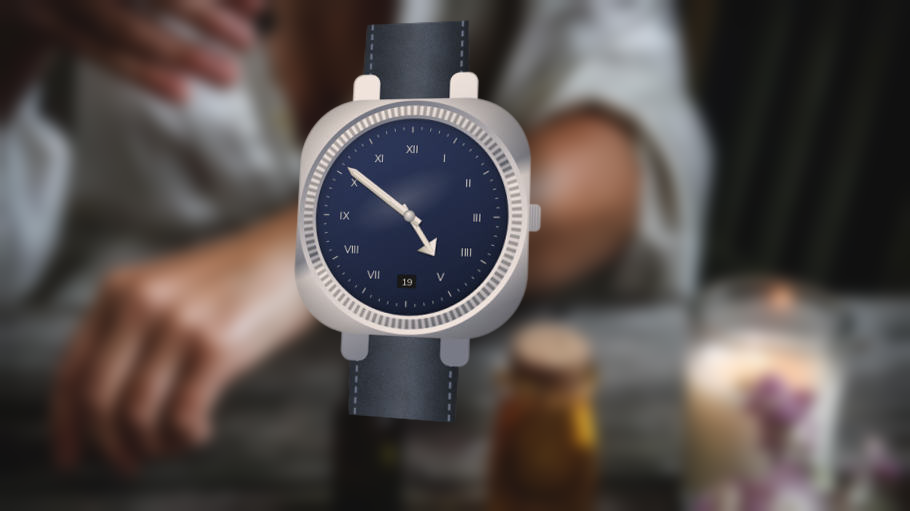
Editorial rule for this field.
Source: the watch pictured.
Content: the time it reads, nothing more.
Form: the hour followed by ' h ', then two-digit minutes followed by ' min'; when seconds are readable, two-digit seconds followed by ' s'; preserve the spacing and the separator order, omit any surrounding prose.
4 h 51 min
